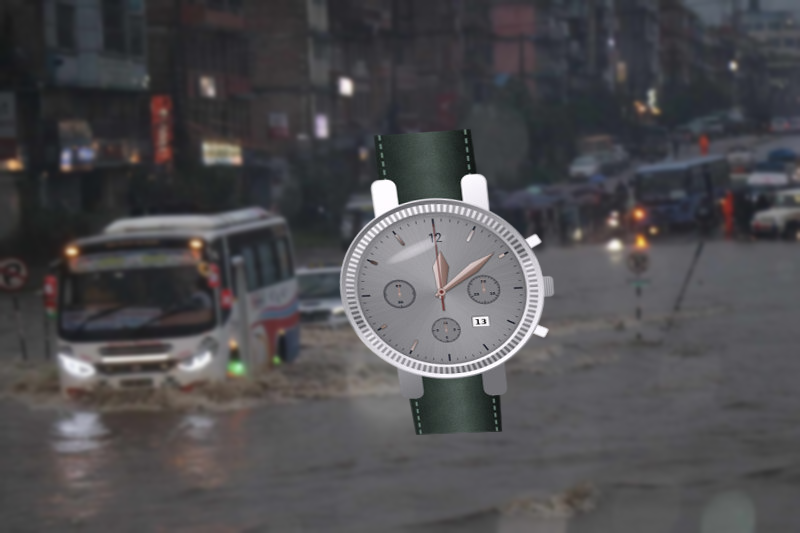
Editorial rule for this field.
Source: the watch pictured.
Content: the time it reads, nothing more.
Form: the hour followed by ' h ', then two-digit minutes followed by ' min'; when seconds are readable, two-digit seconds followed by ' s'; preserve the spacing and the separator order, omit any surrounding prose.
12 h 09 min
